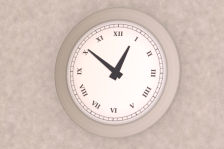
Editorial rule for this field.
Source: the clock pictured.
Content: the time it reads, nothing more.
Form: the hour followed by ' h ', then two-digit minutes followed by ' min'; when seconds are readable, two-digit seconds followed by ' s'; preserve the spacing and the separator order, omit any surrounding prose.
12 h 51 min
